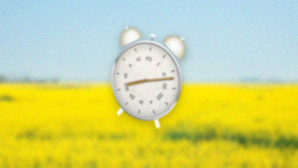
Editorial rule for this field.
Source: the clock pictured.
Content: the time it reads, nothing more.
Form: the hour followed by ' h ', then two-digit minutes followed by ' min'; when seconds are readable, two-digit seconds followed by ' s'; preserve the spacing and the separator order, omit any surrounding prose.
8 h 12 min
